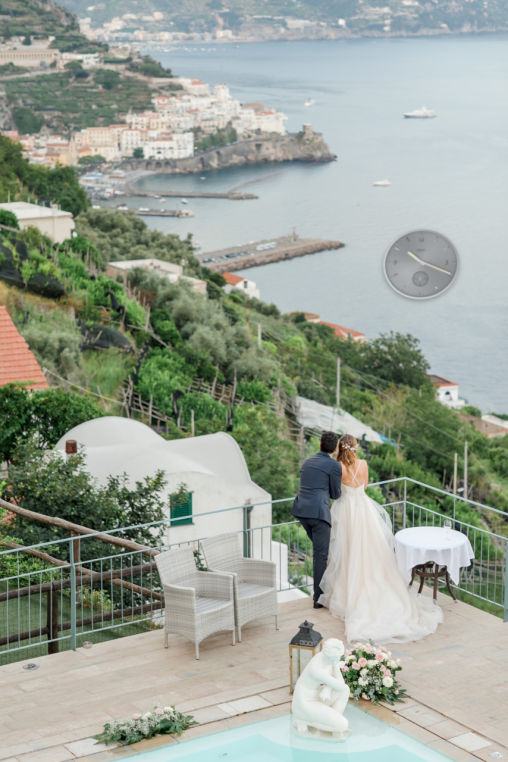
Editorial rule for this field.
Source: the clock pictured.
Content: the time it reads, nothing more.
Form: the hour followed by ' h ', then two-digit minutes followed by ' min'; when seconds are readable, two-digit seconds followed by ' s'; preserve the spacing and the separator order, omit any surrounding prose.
10 h 19 min
